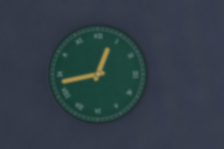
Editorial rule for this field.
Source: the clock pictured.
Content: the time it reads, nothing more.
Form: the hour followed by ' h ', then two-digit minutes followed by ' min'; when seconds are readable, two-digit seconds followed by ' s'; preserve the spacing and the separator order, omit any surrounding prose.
12 h 43 min
